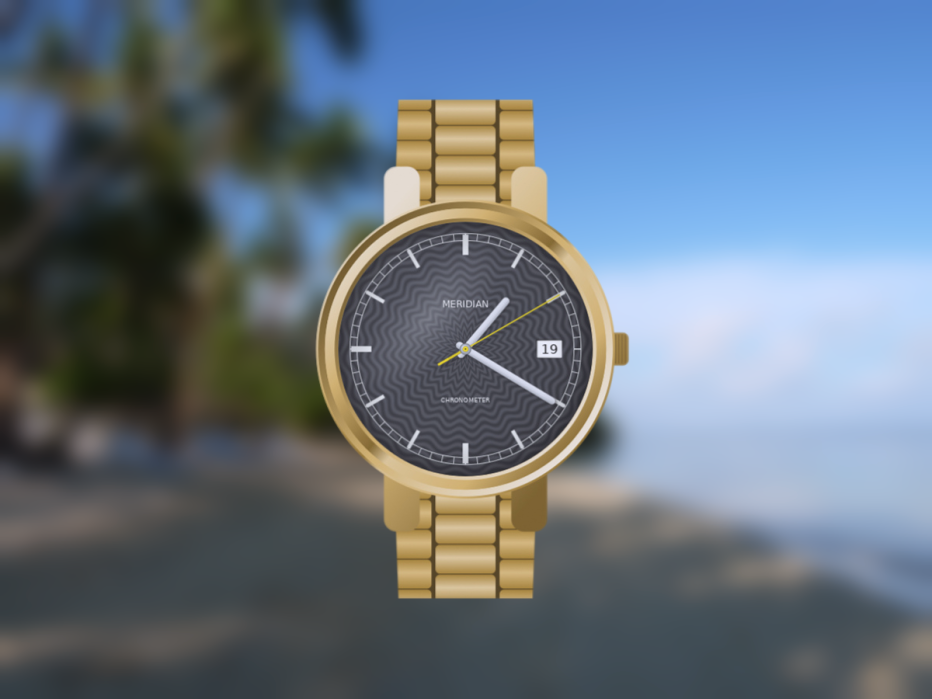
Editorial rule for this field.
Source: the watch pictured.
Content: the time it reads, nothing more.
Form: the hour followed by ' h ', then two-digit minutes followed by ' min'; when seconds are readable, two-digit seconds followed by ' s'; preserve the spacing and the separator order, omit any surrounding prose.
1 h 20 min 10 s
